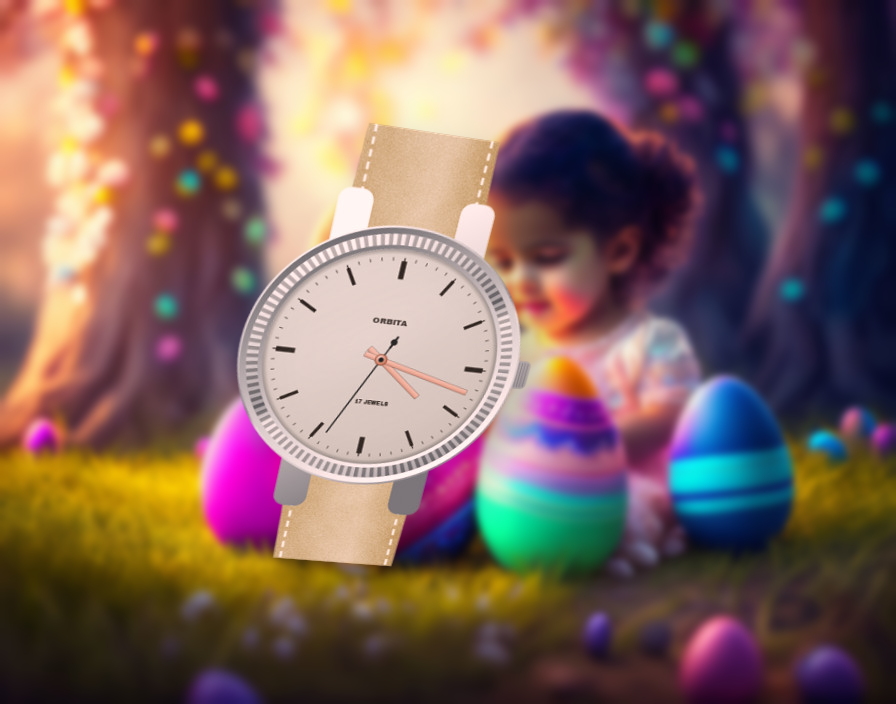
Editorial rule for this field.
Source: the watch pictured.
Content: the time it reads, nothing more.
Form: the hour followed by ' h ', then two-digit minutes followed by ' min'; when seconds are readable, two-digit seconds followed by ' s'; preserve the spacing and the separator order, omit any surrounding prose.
4 h 17 min 34 s
